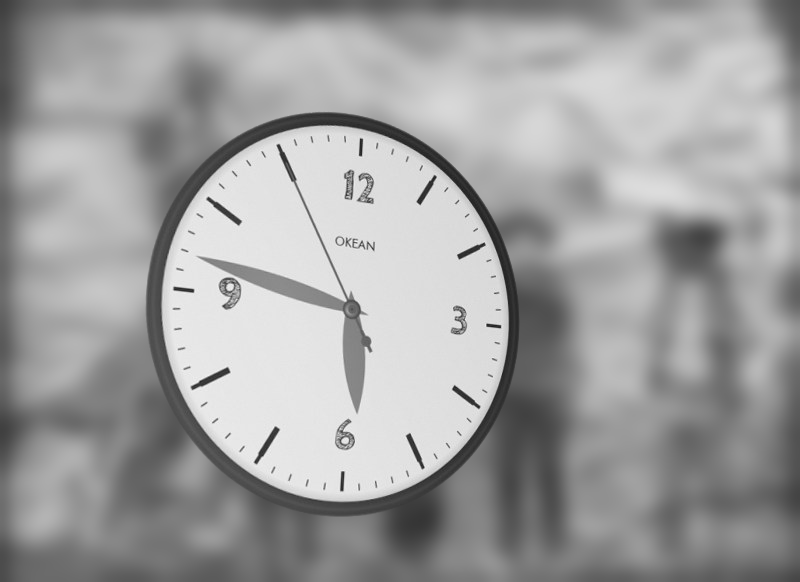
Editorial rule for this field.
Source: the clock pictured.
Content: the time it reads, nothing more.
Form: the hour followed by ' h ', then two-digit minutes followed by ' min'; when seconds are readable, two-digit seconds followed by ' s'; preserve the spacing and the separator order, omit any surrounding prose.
5 h 46 min 55 s
